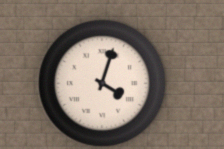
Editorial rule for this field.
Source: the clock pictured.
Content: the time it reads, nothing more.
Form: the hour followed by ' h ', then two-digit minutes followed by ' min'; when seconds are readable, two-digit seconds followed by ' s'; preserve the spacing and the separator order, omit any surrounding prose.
4 h 03 min
